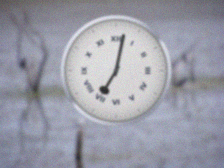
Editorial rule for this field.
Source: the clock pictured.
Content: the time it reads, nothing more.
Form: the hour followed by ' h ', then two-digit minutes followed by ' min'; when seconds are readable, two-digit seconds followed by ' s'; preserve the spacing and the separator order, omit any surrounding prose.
7 h 02 min
